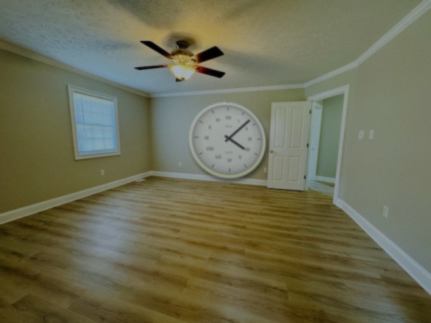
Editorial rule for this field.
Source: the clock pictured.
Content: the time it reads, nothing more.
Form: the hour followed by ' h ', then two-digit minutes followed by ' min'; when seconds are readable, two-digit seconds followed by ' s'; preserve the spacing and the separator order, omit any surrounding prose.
4 h 08 min
